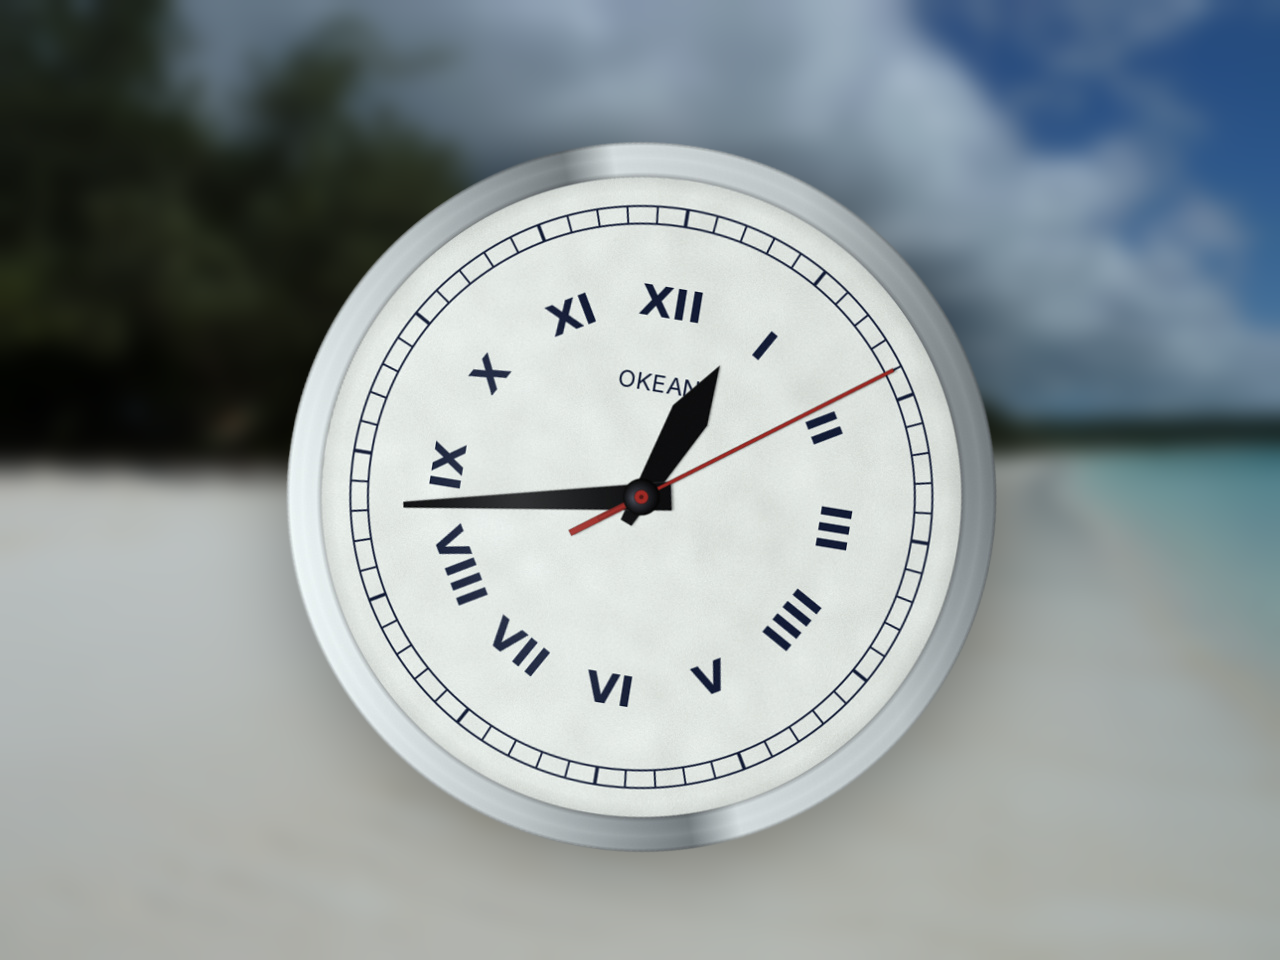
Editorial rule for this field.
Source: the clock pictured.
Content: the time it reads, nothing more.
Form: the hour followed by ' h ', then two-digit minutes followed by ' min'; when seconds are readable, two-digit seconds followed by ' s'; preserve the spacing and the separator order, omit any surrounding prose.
12 h 43 min 09 s
